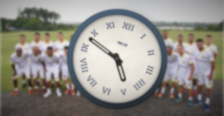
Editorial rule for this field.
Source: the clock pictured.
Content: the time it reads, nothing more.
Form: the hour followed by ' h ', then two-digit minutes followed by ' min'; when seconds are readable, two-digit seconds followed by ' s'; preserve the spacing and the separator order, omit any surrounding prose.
4 h 48 min
